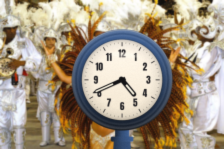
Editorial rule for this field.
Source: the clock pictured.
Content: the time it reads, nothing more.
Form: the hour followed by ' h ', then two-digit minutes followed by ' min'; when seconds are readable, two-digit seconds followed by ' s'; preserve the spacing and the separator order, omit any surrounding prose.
4 h 41 min
